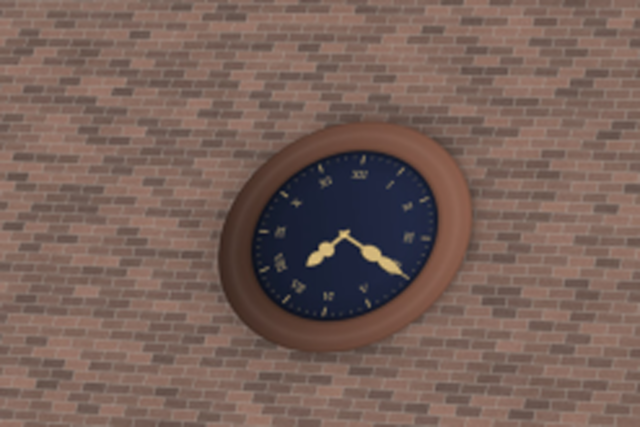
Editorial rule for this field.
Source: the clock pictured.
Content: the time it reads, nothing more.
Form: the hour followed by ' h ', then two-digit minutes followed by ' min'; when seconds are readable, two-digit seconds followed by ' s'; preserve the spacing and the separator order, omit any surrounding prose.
7 h 20 min
